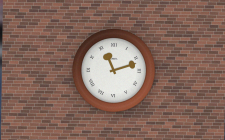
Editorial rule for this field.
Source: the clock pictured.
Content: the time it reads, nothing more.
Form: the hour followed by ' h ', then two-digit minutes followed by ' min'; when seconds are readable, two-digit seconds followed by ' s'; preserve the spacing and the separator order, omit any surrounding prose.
11 h 12 min
